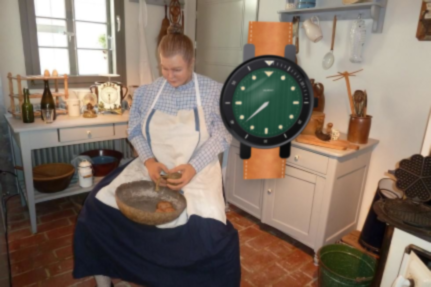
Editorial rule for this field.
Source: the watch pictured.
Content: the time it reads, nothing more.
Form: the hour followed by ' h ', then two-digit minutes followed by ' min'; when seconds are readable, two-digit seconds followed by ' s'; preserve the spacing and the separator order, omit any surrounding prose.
7 h 38 min
